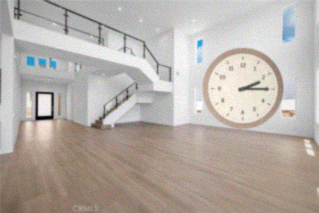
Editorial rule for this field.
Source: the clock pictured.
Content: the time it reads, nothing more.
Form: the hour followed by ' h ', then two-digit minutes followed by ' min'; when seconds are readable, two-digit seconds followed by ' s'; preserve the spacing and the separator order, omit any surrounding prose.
2 h 15 min
